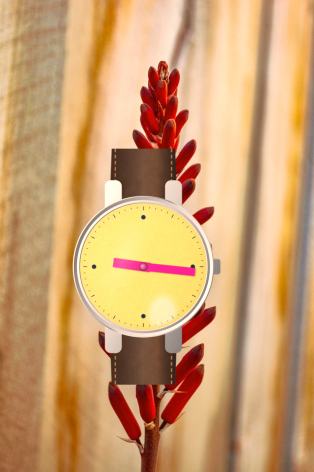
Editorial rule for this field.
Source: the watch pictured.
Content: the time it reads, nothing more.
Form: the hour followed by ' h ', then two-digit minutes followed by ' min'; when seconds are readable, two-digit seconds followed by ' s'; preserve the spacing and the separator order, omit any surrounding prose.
9 h 16 min
